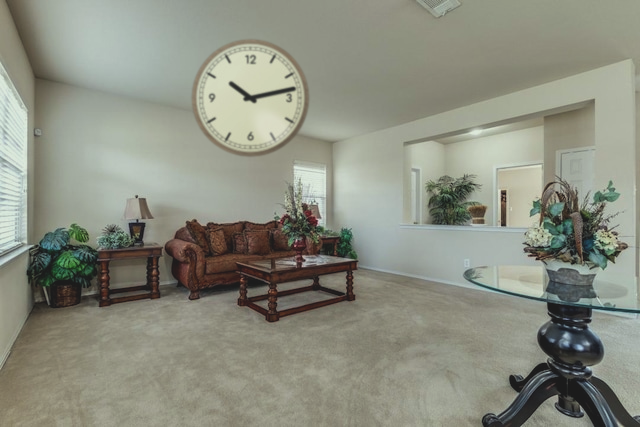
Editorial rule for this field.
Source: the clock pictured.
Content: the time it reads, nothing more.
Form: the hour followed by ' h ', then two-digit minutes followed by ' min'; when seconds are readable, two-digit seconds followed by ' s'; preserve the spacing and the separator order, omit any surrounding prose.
10 h 13 min
